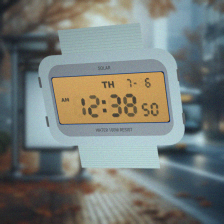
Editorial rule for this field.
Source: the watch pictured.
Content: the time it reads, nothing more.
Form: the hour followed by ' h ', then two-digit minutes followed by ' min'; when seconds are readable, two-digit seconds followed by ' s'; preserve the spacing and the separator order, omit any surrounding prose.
12 h 38 min 50 s
